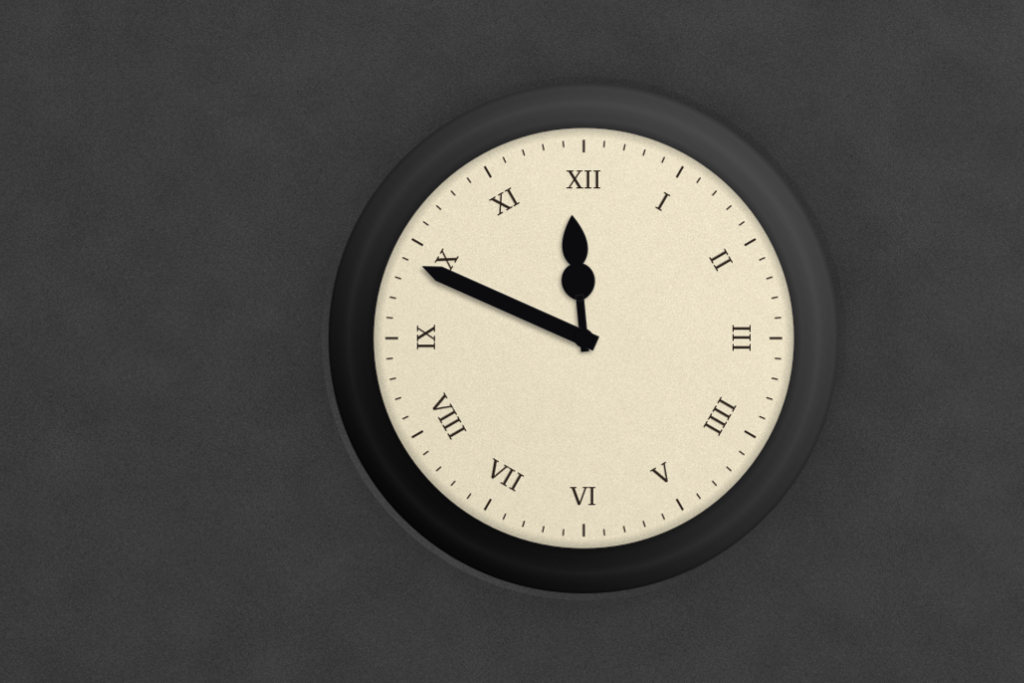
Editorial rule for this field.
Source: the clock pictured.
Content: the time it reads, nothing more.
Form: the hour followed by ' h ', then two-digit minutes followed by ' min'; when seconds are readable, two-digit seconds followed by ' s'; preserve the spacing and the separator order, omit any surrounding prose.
11 h 49 min
